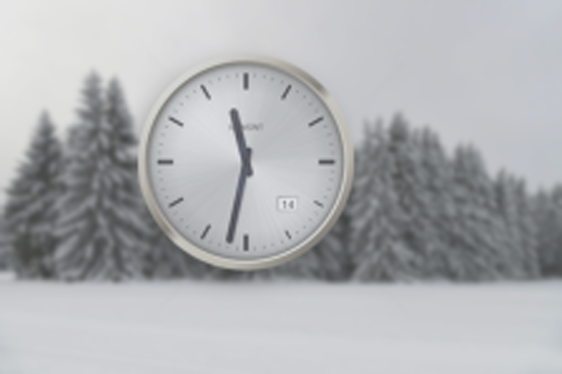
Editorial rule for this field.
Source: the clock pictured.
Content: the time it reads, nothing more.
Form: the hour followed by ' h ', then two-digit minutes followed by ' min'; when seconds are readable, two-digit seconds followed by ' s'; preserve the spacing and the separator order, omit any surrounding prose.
11 h 32 min
